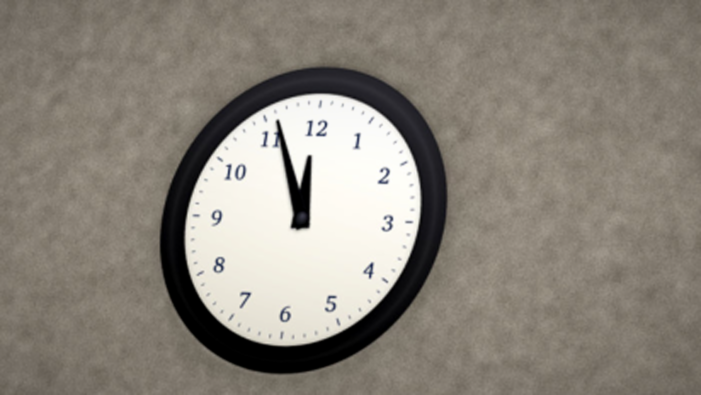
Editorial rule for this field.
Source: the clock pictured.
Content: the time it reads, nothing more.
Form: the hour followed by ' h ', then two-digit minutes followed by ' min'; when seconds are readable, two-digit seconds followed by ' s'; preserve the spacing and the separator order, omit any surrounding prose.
11 h 56 min
